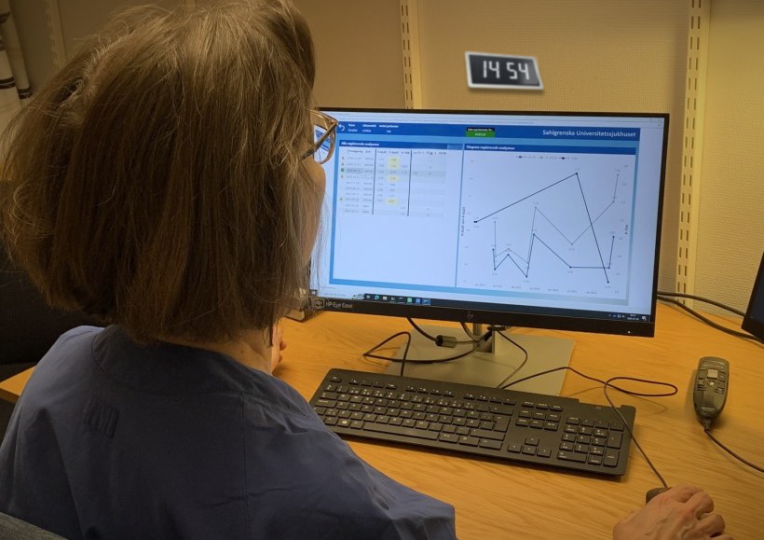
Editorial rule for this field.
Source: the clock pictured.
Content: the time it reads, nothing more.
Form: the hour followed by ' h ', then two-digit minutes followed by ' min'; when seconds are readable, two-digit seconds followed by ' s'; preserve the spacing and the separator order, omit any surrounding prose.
14 h 54 min
